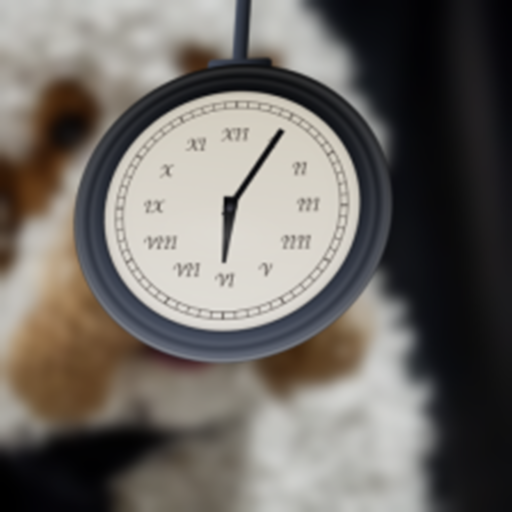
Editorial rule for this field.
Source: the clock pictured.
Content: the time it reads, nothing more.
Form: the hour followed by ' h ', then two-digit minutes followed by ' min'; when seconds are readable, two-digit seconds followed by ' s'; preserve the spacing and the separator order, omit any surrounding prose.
6 h 05 min
